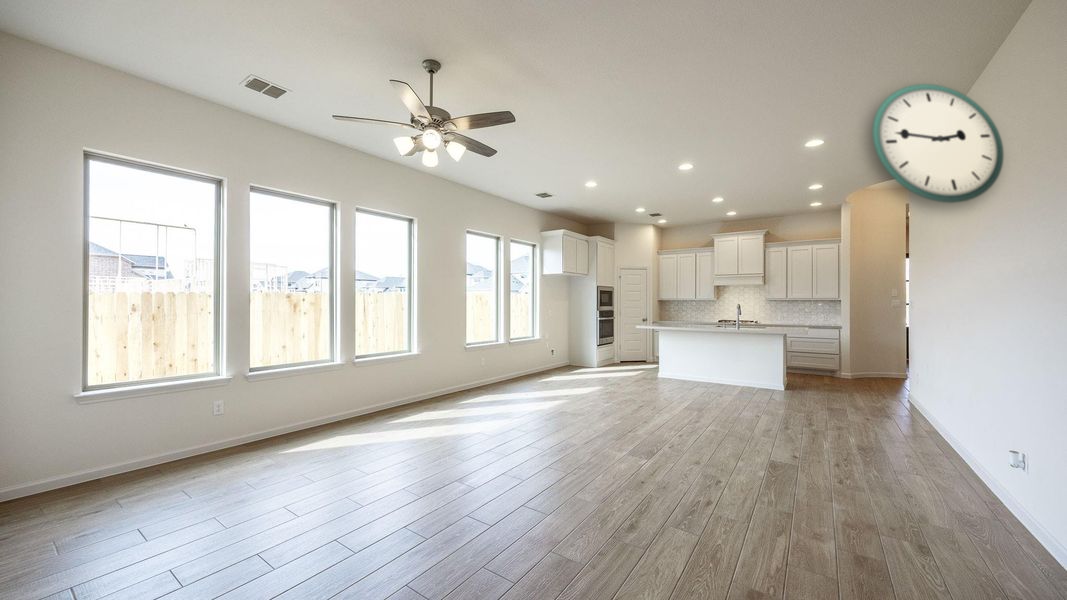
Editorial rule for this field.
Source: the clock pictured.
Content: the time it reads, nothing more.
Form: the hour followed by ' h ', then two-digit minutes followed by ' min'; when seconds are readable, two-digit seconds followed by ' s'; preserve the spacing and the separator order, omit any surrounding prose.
2 h 47 min
